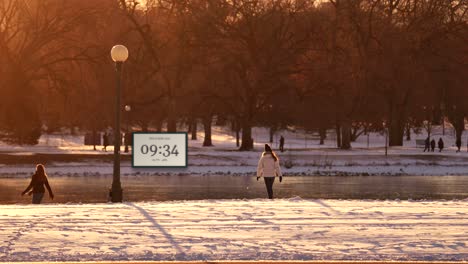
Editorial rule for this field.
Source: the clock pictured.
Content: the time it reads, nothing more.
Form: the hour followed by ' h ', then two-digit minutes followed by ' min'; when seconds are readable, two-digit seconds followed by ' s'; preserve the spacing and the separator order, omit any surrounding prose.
9 h 34 min
